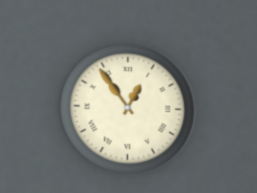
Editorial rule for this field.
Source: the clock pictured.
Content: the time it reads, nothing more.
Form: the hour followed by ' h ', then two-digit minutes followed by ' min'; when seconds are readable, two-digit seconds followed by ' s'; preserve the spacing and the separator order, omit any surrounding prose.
12 h 54 min
